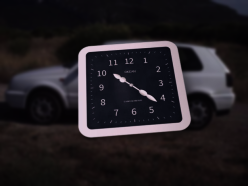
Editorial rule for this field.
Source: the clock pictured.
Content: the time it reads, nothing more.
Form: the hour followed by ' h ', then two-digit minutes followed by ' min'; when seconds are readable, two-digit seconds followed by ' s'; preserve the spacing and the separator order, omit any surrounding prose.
10 h 22 min
